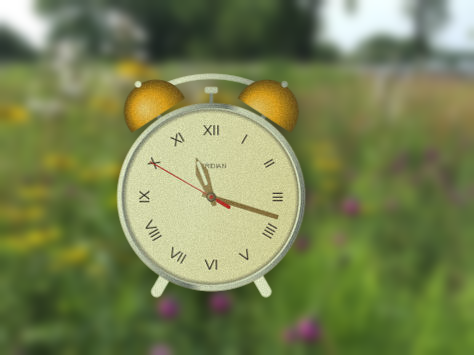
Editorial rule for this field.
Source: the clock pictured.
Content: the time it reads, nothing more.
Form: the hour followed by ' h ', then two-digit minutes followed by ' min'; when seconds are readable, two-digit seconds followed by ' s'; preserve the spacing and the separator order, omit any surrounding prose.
11 h 17 min 50 s
